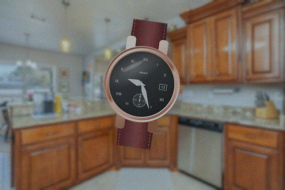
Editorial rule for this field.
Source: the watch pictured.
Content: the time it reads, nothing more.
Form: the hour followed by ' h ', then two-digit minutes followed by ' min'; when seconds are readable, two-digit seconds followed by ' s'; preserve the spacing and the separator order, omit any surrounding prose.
9 h 26 min
